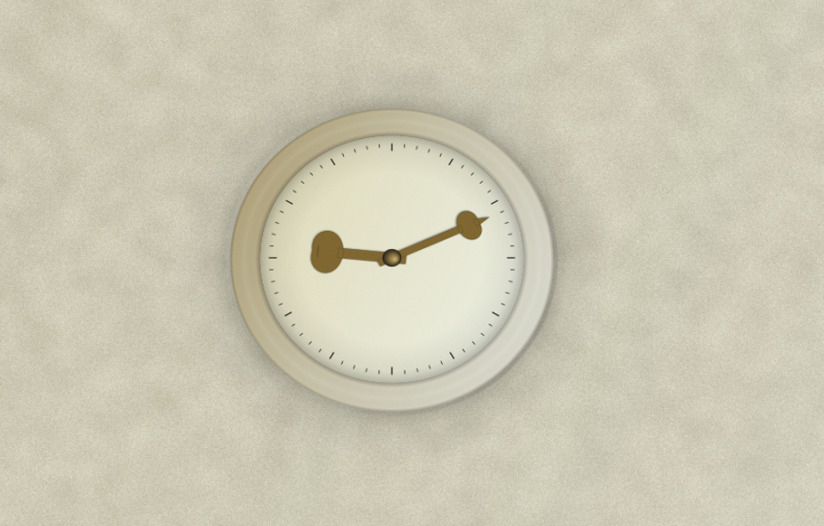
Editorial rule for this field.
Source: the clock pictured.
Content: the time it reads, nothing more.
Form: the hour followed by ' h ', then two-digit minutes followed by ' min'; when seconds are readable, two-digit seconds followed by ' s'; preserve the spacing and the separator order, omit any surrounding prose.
9 h 11 min
